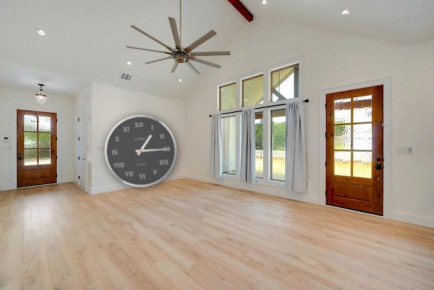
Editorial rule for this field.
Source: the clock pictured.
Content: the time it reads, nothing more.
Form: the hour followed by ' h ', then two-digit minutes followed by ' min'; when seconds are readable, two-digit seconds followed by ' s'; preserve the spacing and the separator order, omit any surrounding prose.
1 h 15 min
